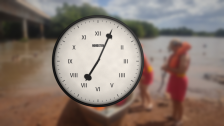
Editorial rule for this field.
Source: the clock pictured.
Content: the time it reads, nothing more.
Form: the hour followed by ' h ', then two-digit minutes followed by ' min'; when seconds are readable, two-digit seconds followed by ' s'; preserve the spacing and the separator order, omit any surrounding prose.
7 h 04 min
